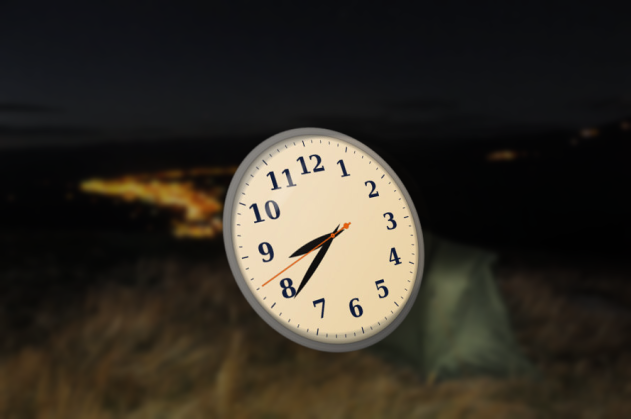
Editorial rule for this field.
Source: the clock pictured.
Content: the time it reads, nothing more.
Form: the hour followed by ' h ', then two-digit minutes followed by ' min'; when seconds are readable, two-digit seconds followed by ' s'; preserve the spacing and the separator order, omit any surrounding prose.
8 h 38 min 42 s
